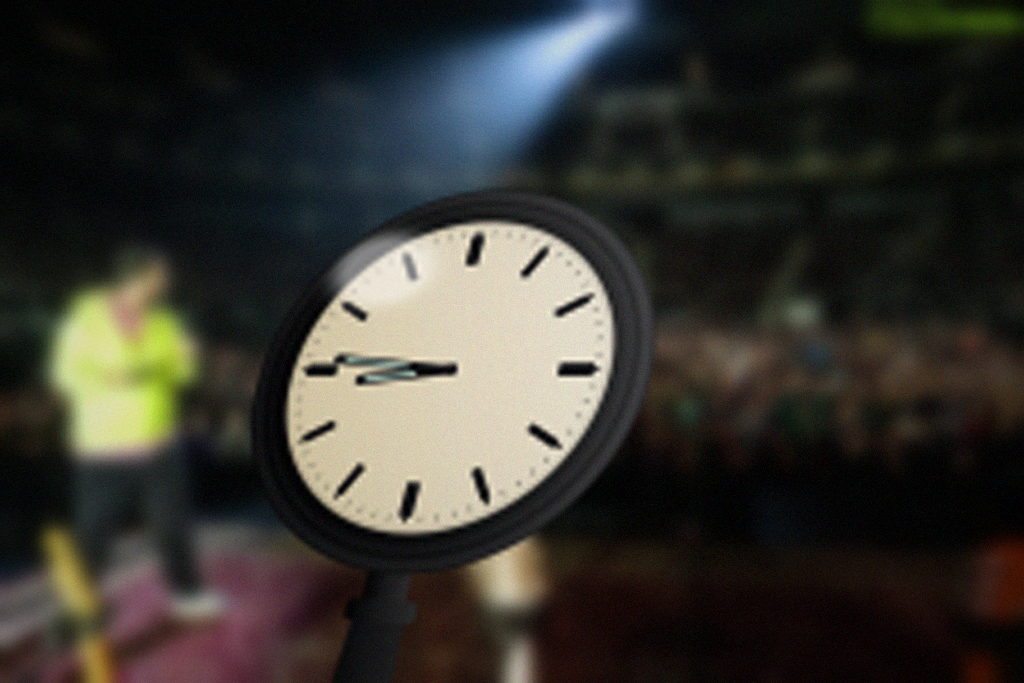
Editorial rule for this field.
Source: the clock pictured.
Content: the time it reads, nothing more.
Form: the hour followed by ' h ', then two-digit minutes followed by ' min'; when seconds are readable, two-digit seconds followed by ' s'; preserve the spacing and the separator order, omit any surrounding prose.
8 h 46 min
